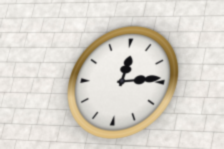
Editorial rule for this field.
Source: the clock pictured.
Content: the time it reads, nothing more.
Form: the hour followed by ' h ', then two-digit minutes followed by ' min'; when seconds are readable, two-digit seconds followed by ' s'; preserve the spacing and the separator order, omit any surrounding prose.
12 h 14 min
